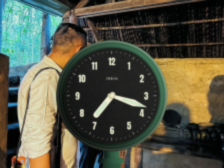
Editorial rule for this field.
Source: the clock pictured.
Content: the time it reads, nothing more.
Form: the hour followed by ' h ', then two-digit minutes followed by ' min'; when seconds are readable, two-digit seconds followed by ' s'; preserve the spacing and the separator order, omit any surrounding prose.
7 h 18 min
